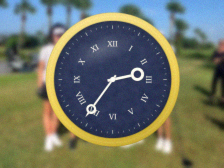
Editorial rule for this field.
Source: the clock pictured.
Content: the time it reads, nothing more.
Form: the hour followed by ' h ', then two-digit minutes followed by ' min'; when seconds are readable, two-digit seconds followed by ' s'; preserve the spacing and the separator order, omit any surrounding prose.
2 h 36 min
